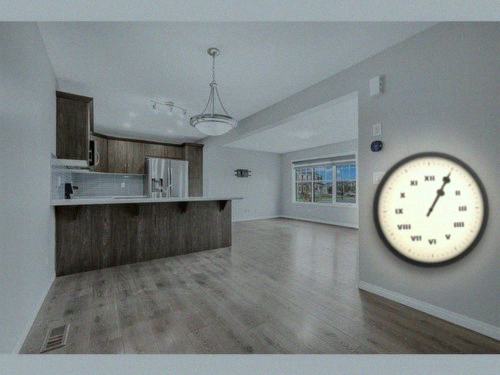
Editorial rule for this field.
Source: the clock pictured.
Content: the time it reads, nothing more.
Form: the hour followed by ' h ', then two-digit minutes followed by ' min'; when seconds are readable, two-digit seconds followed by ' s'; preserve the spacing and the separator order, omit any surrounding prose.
1 h 05 min
